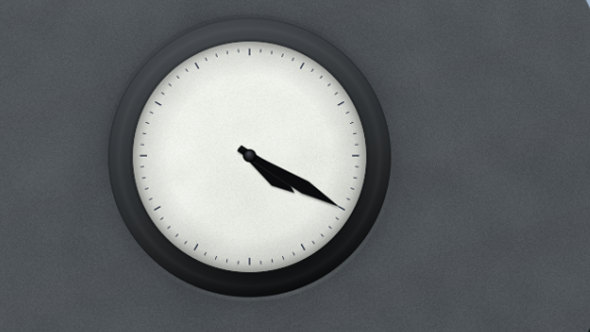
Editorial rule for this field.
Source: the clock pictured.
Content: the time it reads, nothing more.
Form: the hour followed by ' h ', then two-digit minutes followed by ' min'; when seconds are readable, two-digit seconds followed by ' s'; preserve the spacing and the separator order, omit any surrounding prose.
4 h 20 min
